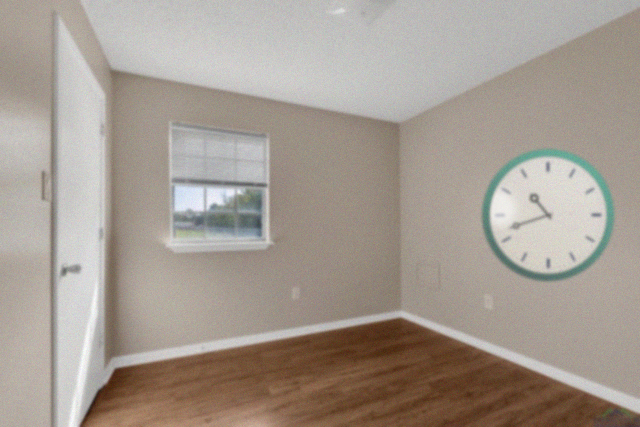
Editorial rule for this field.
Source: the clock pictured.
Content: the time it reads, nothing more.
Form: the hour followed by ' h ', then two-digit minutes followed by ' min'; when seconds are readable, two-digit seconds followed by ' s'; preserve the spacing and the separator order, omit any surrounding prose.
10 h 42 min
